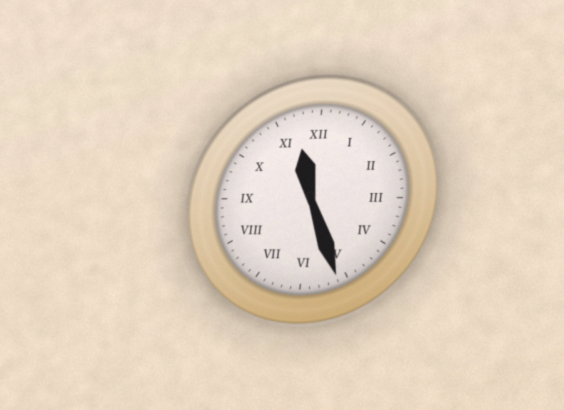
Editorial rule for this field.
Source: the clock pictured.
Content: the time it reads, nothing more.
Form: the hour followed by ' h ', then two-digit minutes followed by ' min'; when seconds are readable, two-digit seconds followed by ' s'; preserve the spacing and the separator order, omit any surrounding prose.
11 h 26 min
